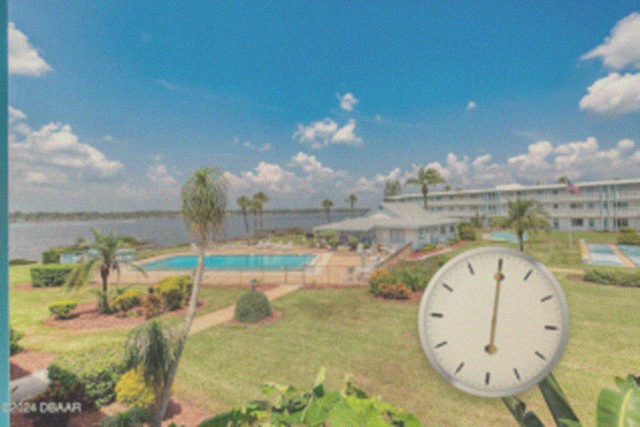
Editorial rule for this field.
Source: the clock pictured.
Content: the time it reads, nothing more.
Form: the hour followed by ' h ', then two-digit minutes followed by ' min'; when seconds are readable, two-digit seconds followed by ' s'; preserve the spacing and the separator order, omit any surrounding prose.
6 h 00 min
